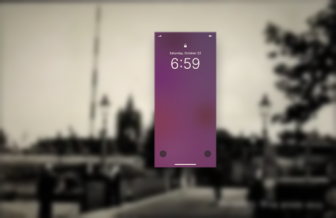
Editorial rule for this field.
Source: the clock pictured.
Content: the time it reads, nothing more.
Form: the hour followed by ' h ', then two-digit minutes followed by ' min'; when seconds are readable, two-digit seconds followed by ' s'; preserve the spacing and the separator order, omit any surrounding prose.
6 h 59 min
